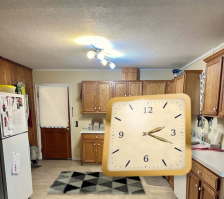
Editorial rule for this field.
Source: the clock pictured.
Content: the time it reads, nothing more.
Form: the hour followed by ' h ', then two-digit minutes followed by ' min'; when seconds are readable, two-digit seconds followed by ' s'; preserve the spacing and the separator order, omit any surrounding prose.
2 h 19 min
